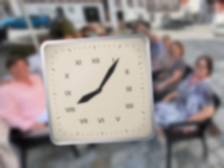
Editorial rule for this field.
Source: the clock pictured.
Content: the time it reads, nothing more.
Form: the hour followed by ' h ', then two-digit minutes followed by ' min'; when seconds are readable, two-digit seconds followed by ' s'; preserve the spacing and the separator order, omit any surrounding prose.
8 h 06 min
